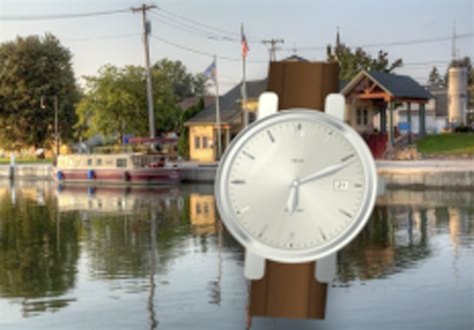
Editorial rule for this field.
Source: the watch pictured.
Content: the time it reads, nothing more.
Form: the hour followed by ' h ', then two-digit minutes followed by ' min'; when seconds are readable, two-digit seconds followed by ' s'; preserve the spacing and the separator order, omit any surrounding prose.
6 h 11 min
